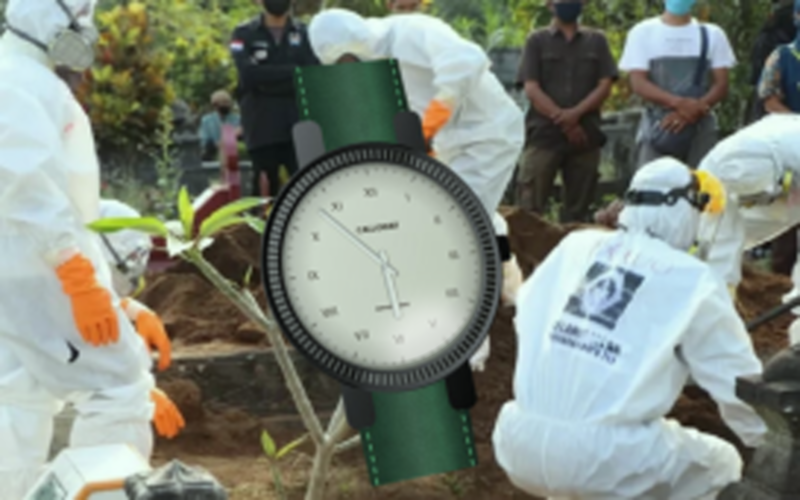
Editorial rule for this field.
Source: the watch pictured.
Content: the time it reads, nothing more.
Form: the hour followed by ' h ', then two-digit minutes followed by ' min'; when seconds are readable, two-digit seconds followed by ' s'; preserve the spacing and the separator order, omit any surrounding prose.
5 h 53 min
